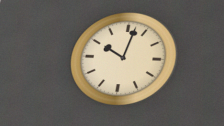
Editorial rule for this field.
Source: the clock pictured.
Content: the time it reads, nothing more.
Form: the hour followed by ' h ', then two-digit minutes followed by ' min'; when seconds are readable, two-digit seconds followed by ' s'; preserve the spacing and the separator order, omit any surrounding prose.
10 h 02 min
